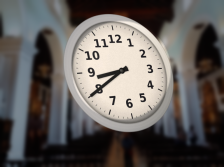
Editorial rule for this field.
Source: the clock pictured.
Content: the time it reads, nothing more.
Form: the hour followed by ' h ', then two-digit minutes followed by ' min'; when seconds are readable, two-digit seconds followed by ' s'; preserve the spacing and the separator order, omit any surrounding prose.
8 h 40 min
